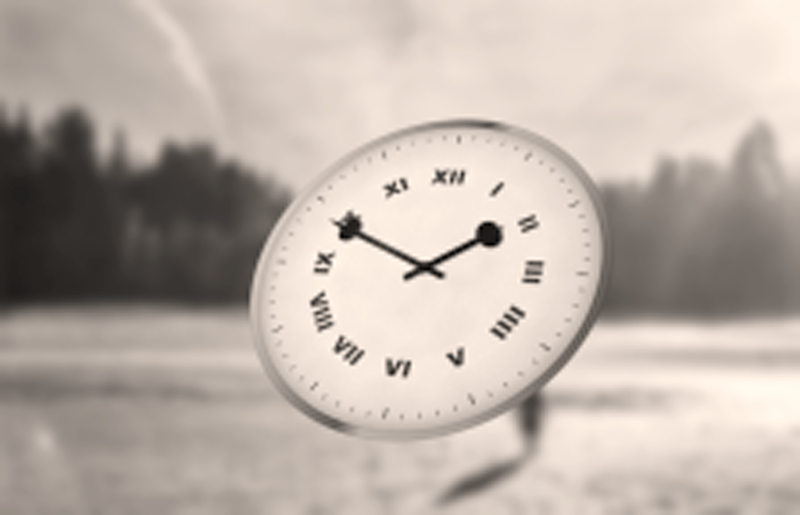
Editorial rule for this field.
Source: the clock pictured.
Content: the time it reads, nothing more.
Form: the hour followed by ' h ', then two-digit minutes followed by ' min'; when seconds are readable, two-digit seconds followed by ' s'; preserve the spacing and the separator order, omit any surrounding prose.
1 h 49 min
